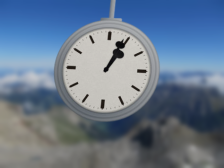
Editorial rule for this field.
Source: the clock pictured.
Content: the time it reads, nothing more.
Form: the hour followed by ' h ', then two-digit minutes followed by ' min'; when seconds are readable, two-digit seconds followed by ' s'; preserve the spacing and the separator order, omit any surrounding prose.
1 h 04 min
